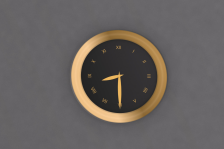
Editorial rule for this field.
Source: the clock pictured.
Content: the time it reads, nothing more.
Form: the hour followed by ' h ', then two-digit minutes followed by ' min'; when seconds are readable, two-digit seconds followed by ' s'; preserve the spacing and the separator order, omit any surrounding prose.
8 h 30 min
